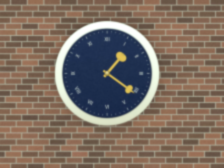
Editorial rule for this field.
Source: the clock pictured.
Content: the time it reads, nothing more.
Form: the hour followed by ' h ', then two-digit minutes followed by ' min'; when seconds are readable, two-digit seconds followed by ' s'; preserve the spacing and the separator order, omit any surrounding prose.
1 h 21 min
